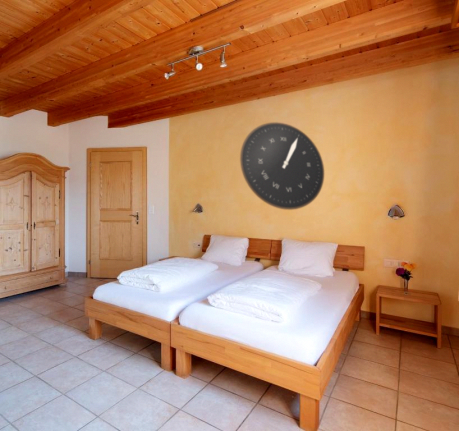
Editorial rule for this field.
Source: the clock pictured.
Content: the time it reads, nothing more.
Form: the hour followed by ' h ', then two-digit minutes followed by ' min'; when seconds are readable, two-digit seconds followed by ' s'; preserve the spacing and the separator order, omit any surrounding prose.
1 h 05 min
